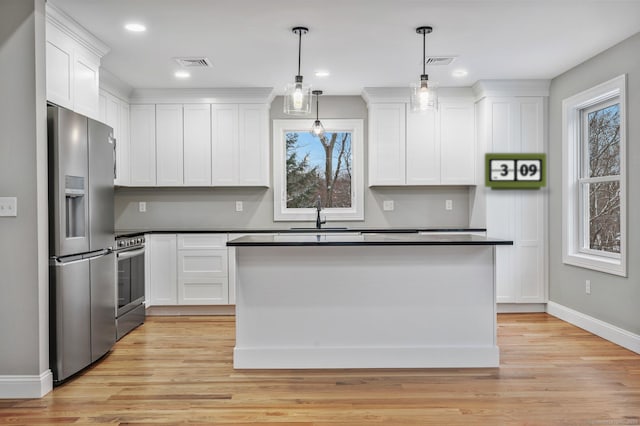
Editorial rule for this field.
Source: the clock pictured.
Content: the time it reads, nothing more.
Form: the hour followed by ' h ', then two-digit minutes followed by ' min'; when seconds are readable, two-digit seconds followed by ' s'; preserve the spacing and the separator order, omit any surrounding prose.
3 h 09 min
